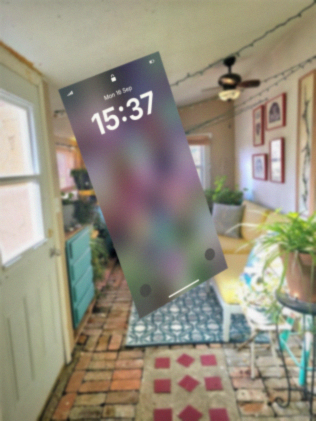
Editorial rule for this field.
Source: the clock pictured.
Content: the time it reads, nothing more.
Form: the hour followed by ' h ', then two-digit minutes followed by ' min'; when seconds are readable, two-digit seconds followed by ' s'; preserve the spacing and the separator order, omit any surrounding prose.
15 h 37 min
